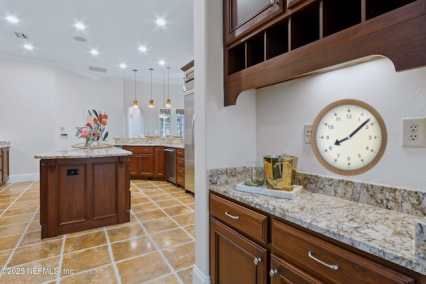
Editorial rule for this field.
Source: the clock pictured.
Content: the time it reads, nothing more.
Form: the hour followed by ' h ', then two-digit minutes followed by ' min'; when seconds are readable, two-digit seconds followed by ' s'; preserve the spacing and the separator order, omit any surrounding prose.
8 h 08 min
